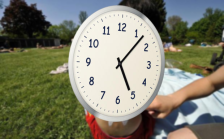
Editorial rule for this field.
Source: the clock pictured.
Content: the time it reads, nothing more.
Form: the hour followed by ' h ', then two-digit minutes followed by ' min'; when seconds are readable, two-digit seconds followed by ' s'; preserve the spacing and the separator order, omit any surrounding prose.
5 h 07 min
